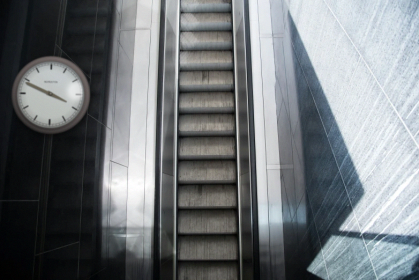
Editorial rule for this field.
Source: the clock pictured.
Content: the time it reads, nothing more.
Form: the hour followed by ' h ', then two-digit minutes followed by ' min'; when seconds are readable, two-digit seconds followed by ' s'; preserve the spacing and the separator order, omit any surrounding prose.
3 h 49 min
